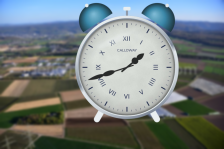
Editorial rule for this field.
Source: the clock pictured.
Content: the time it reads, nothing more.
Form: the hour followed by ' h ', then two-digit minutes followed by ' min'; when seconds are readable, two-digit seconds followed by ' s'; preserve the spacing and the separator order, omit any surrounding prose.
1 h 42 min
